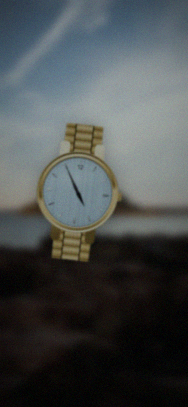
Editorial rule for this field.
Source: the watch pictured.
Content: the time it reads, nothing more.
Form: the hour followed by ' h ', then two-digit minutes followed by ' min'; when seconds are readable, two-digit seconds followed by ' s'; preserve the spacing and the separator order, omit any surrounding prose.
4 h 55 min
